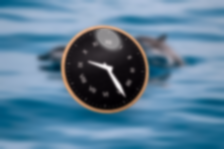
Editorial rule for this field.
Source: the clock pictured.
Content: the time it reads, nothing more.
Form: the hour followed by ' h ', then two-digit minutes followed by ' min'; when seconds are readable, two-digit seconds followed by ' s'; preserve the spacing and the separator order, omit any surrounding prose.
9 h 24 min
